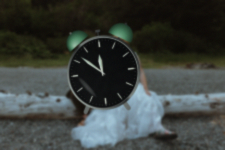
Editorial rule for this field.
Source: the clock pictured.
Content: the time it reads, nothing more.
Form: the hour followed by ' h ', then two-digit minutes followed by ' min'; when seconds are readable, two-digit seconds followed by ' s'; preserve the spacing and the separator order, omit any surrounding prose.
11 h 52 min
